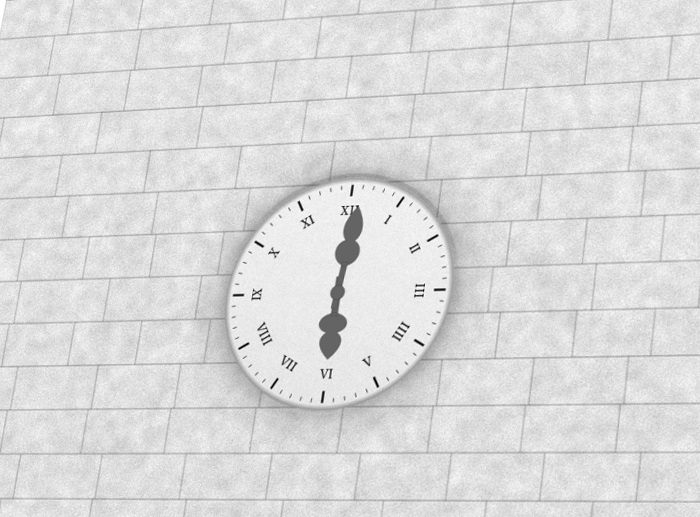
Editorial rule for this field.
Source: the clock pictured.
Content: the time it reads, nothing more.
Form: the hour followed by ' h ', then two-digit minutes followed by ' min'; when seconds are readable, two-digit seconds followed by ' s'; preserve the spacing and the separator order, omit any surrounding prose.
6 h 01 min
